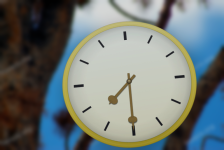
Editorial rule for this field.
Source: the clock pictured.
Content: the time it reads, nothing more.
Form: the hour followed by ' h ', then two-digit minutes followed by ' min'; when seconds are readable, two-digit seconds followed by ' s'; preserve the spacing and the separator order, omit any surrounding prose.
7 h 30 min
